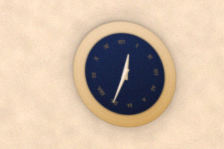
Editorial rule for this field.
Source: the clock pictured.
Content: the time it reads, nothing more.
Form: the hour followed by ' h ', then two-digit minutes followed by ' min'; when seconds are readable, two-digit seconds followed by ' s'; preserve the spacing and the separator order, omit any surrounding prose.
12 h 35 min
